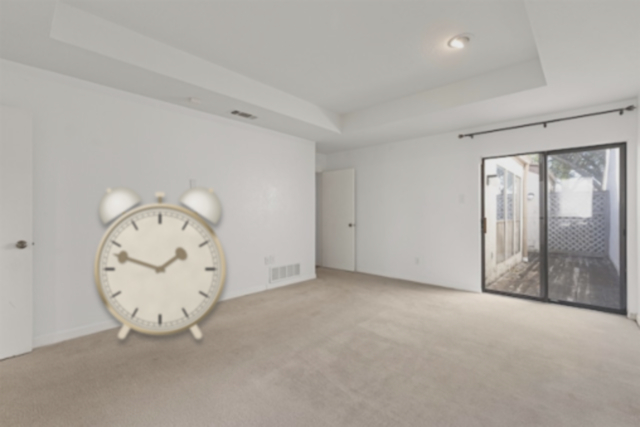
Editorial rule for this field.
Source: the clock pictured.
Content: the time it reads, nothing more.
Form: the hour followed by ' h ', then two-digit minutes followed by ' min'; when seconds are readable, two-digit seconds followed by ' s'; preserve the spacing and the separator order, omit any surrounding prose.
1 h 48 min
